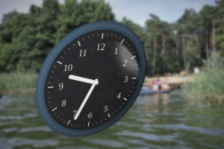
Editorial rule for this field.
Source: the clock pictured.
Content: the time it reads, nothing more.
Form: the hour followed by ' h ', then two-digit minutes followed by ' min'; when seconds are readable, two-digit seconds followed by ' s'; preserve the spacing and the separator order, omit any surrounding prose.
9 h 34 min
